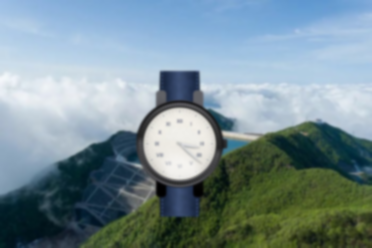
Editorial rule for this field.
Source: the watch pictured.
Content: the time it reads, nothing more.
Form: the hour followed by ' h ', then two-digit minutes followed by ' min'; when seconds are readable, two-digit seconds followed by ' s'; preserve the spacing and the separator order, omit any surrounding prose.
3 h 22 min
